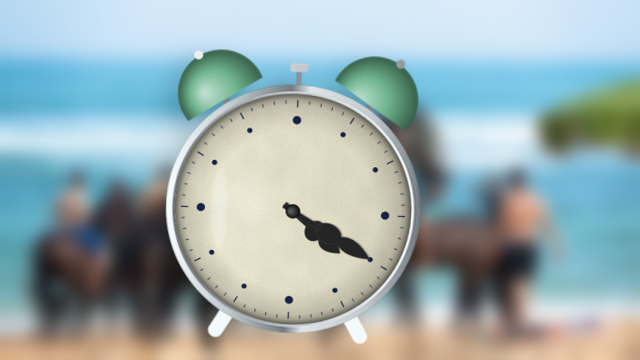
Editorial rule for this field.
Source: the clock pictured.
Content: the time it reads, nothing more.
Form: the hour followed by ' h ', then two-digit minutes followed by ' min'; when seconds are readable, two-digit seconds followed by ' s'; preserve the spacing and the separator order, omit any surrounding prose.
4 h 20 min
